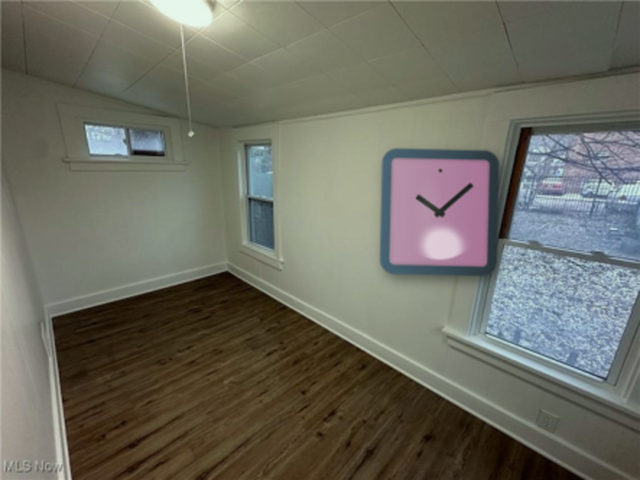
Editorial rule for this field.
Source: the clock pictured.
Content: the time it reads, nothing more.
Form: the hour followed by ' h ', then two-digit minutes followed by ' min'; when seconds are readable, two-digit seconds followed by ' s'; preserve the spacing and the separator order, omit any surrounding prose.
10 h 08 min
